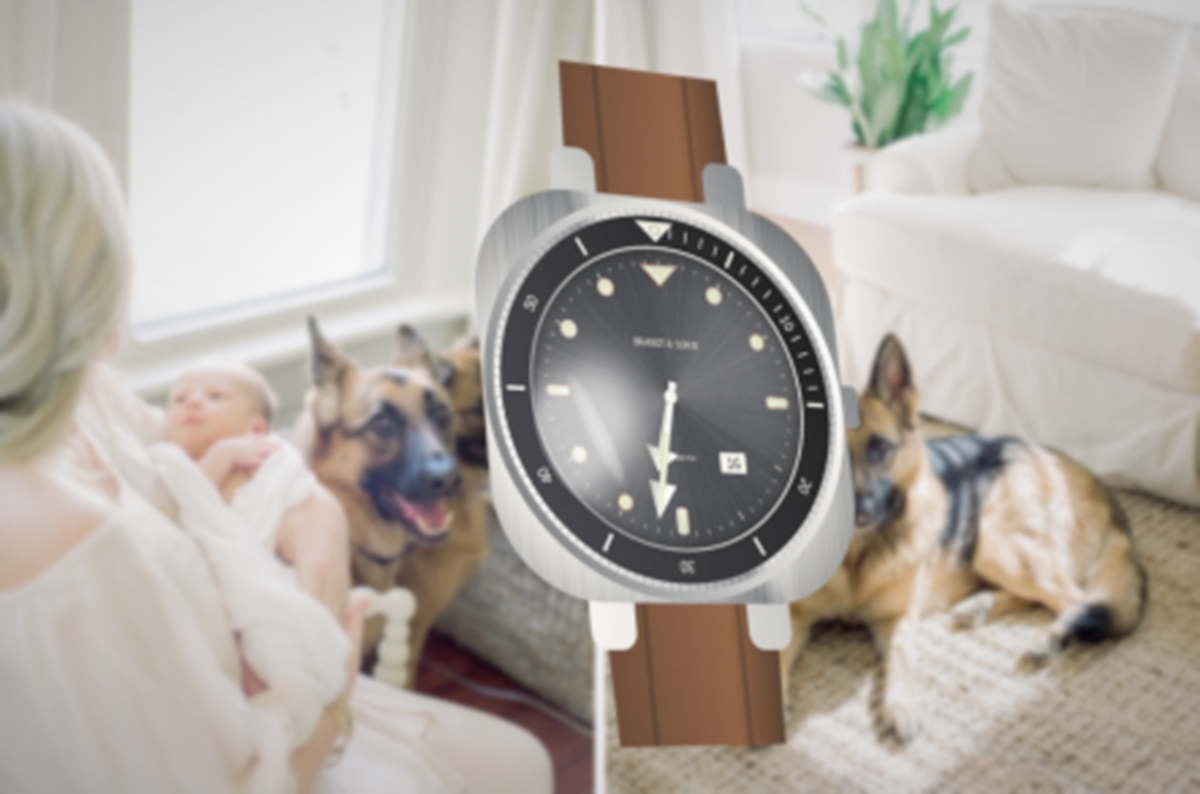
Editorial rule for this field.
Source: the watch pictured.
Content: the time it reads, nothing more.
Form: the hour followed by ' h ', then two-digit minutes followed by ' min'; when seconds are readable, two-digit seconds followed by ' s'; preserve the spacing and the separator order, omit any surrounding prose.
6 h 32 min
